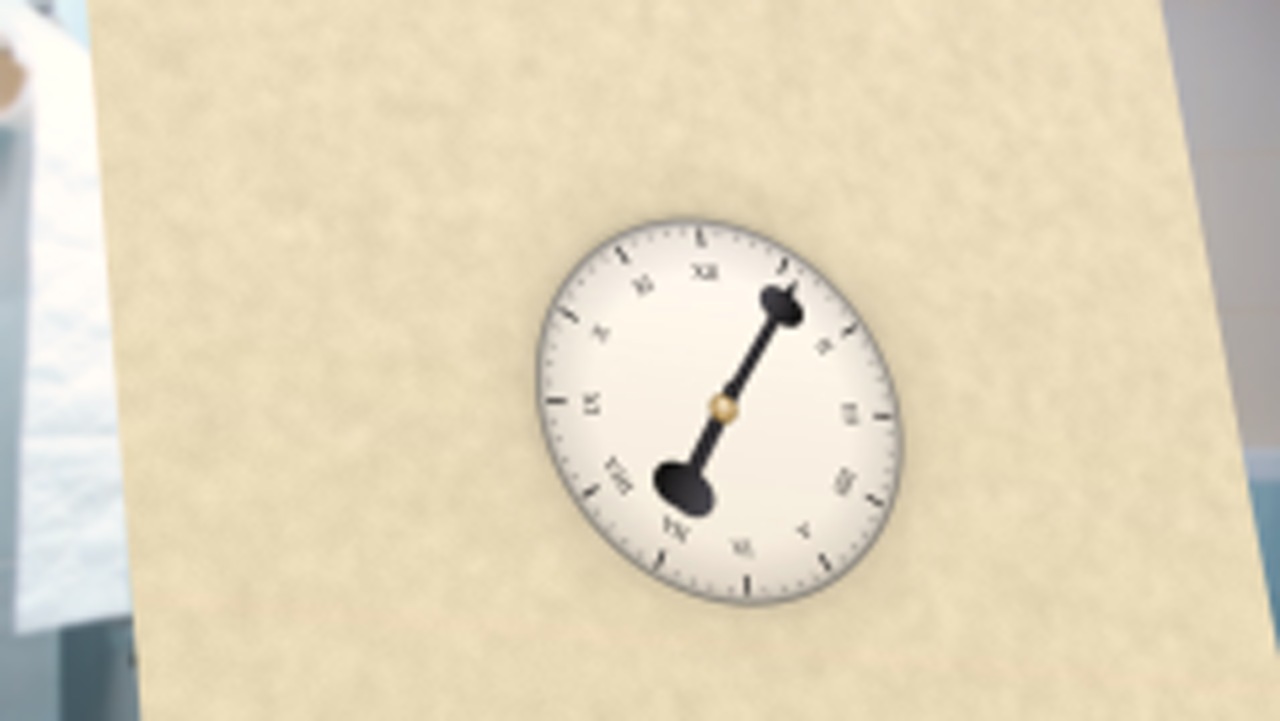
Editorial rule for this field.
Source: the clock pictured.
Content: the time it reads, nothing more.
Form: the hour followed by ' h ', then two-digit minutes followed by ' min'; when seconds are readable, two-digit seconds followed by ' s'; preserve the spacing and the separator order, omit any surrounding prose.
7 h 06 min
